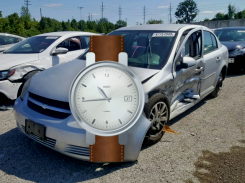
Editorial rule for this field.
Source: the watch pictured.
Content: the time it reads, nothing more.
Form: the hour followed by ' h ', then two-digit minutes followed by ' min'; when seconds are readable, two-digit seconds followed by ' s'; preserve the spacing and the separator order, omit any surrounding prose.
10 h 44 min
